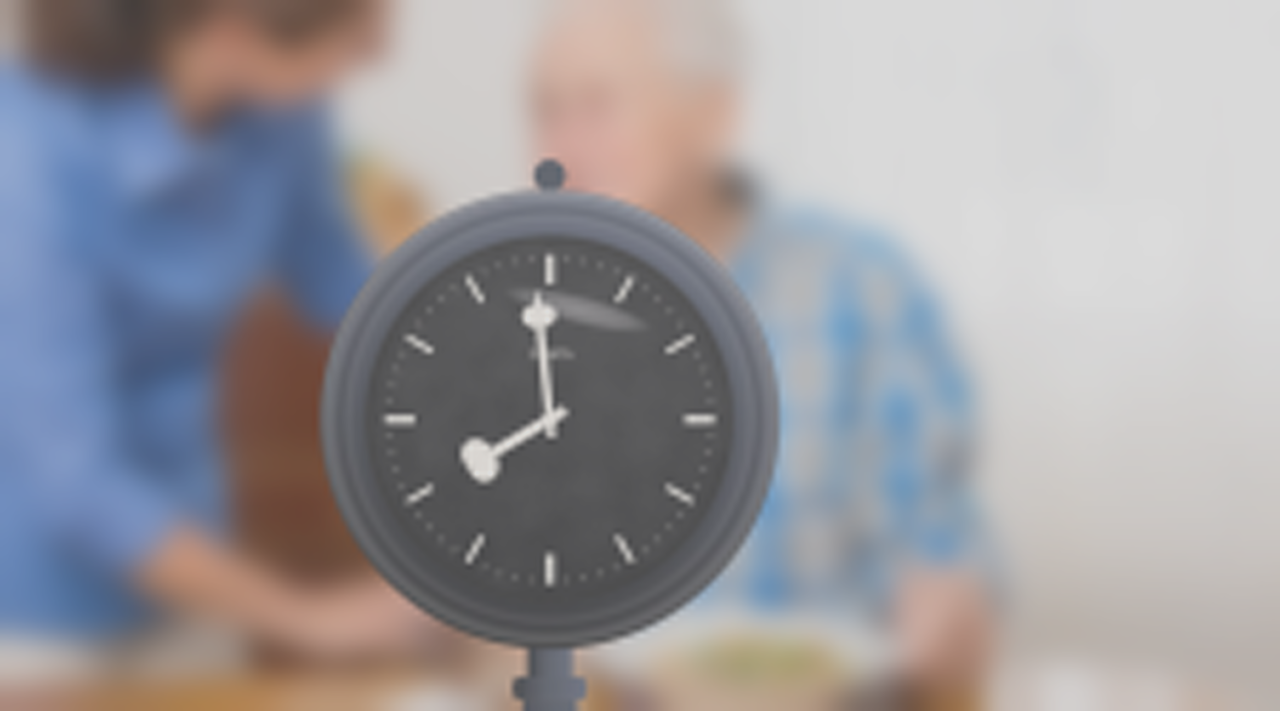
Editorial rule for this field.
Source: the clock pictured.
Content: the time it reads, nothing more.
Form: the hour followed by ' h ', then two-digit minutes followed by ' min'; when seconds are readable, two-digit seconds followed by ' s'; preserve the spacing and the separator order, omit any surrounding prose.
7 h 59 min
